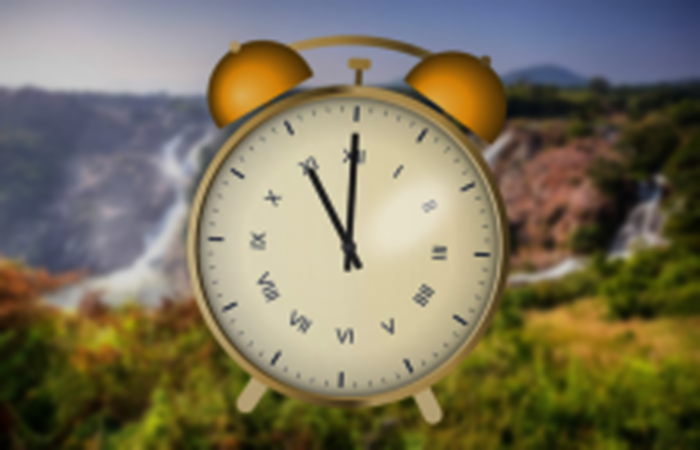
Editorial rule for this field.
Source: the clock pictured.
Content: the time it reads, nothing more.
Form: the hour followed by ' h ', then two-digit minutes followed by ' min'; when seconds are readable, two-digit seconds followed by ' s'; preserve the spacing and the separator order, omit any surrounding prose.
11 h 00 min
